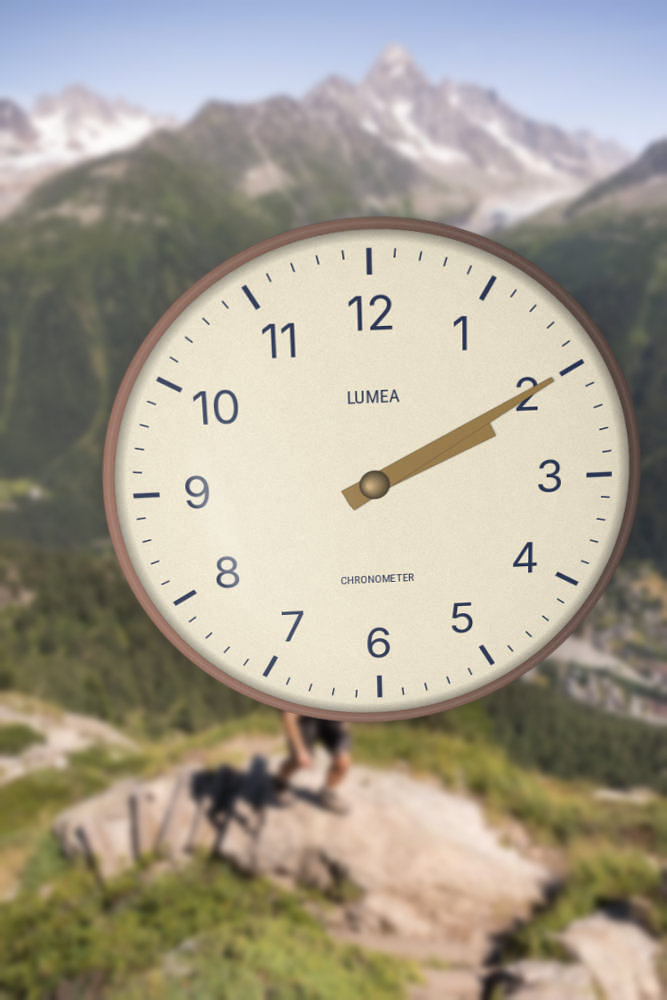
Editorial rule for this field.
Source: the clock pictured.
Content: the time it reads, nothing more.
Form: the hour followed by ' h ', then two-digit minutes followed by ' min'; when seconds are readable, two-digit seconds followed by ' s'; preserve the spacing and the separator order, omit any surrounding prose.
2 h 10 min
